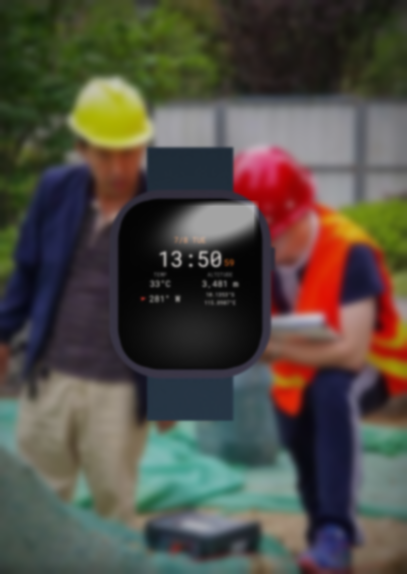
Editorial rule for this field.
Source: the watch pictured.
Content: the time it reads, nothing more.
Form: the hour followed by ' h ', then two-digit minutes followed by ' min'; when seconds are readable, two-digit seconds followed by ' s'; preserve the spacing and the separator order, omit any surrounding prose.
13 h 50 min
